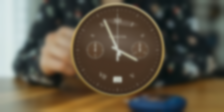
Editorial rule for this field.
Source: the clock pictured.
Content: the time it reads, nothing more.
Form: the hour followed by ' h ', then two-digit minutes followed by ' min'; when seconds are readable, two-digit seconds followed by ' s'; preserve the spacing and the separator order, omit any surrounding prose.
3 h 56 min
